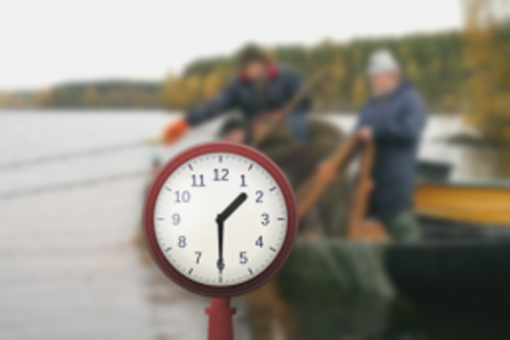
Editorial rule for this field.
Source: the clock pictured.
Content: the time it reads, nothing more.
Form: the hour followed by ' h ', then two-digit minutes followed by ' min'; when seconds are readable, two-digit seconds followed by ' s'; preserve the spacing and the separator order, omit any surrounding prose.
1 h 30 min
